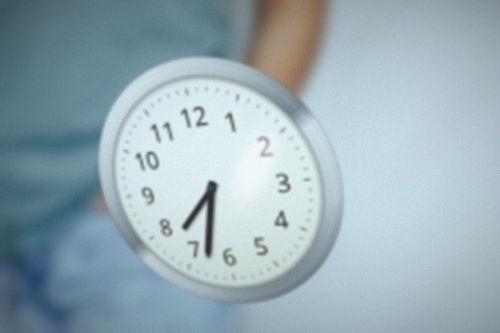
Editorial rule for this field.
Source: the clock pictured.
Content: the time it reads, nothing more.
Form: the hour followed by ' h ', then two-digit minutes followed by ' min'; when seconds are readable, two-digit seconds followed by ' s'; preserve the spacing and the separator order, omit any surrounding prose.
7 h 33 min
